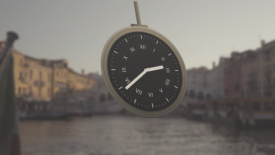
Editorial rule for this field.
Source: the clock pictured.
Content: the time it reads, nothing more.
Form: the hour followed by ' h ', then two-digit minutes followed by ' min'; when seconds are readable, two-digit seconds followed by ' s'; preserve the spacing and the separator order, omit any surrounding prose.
2 h 39 min
